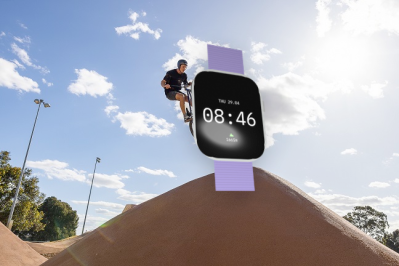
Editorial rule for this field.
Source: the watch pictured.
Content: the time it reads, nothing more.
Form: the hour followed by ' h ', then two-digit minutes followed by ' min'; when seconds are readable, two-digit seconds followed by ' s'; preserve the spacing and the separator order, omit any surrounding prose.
8 h 46 min
